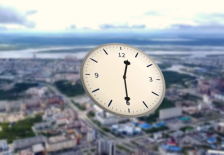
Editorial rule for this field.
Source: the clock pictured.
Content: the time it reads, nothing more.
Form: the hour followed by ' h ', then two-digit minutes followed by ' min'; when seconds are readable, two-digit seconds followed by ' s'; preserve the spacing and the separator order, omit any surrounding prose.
12 h 30 min
